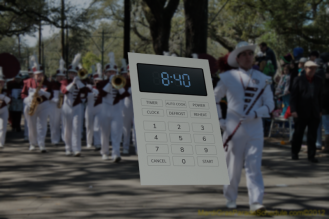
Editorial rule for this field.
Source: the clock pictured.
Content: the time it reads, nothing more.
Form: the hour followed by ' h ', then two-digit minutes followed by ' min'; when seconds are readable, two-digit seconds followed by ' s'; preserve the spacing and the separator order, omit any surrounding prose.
8 h 40 min
